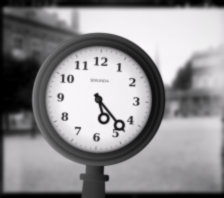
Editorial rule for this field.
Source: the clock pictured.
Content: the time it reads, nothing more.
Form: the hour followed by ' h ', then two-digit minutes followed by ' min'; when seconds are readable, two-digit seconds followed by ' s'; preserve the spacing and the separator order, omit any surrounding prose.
5 h 23 min
